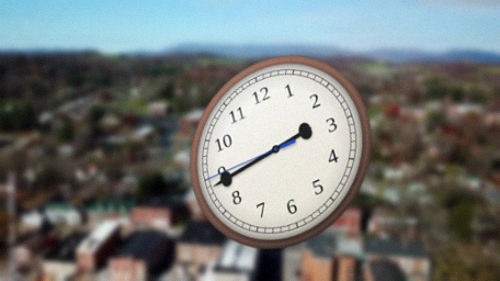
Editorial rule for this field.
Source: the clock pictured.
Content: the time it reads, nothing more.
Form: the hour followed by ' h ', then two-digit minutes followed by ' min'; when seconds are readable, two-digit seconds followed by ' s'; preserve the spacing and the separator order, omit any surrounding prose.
2 h 43 min 45 s
